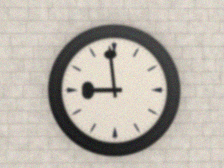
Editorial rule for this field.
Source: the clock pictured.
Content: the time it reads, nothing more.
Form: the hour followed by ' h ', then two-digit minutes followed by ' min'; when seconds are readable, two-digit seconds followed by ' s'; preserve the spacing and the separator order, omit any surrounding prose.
8 h 59 min
